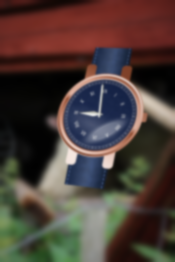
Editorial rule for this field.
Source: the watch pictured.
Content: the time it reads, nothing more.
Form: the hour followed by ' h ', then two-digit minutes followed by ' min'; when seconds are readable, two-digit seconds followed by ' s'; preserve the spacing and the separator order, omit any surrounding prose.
8 h 59 min
